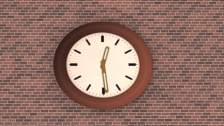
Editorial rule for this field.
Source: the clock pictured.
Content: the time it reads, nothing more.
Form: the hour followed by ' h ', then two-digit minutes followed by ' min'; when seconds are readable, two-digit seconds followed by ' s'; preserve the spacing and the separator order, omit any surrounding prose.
12 h 29 min
